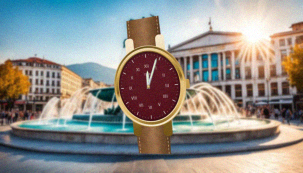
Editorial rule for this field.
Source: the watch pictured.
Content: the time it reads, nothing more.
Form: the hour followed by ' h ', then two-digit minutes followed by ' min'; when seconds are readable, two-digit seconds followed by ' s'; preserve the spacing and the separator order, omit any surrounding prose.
12 h 04 min
